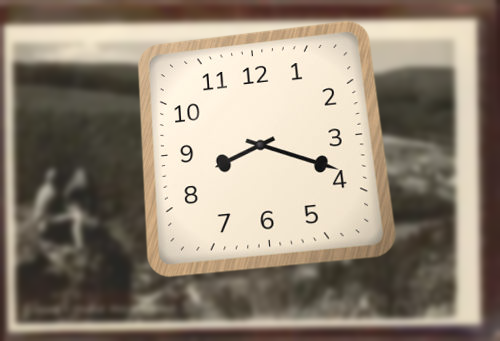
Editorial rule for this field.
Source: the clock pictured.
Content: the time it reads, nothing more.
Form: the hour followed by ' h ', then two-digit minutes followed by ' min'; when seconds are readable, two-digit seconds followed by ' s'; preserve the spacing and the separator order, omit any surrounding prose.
8 h 19 min
